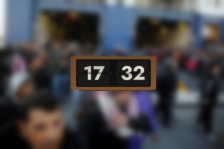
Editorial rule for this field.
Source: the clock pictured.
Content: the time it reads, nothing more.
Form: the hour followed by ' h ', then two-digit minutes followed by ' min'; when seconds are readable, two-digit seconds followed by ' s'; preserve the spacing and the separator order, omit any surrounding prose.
17 h 32 min
